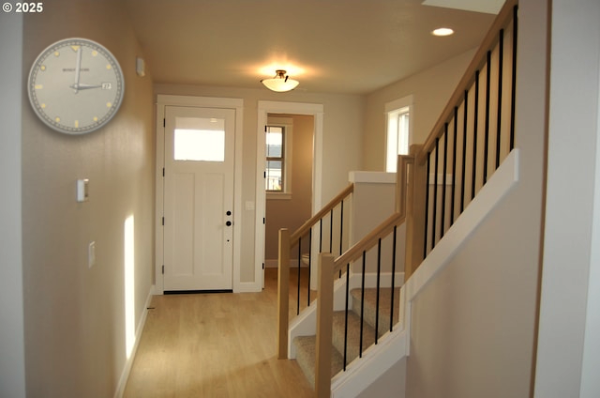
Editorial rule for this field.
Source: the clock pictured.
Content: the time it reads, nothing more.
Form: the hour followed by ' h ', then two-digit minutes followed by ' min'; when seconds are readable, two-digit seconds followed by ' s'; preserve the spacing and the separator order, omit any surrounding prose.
3 h 01 min
